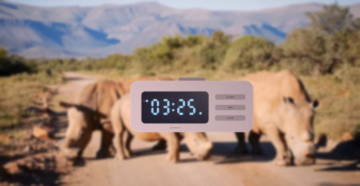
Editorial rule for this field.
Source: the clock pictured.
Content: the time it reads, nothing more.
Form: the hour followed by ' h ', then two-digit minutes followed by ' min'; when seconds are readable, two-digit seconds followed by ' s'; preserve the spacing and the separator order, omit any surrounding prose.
3 h 25 min
